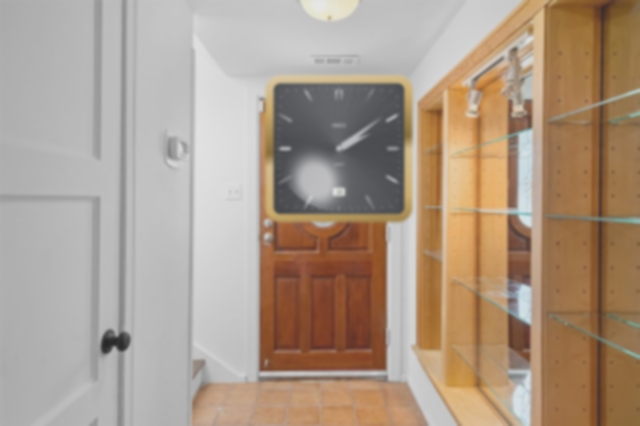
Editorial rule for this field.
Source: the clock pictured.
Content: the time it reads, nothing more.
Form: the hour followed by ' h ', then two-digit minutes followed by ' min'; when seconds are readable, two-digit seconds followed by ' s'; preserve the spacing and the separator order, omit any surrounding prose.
2 h 09 min
